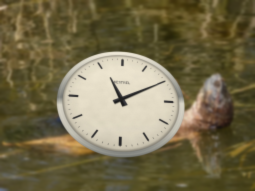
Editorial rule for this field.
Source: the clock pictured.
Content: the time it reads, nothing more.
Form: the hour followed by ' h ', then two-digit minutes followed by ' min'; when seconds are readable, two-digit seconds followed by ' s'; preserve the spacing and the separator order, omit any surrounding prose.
11 h 10 min
